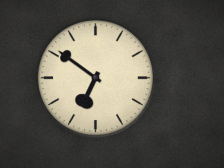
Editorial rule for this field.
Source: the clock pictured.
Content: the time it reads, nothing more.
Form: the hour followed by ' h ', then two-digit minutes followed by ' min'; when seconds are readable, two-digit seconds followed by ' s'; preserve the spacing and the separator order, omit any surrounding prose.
6 h 51 min
